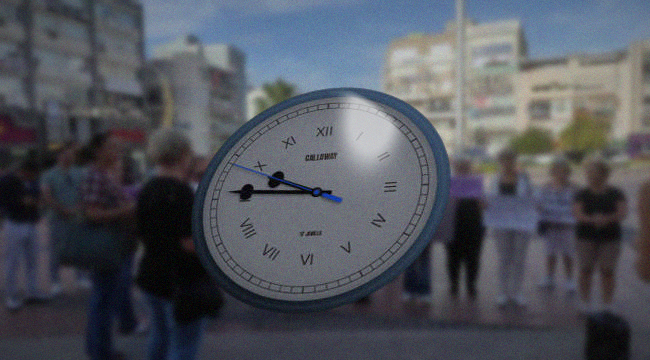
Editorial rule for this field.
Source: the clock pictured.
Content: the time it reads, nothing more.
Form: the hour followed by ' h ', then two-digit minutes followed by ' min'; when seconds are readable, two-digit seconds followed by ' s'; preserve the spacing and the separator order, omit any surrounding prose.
9 h 45 min 49 s
